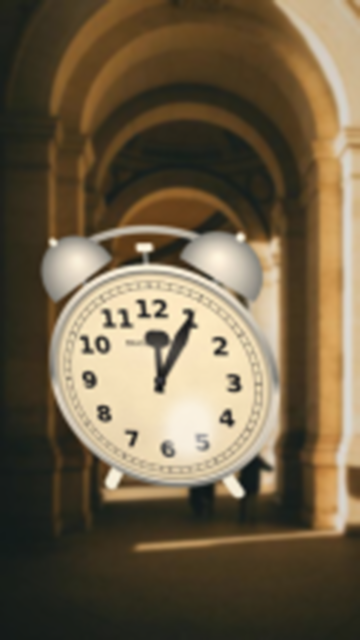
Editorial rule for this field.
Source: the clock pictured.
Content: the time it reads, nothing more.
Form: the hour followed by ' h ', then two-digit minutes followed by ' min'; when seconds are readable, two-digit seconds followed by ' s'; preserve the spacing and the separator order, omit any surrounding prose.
12 h 05 min
